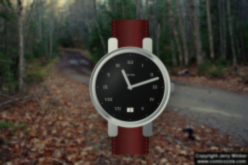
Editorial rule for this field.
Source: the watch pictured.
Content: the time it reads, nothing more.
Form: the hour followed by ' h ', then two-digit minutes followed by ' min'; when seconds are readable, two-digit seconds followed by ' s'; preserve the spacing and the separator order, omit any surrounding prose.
11 h 12 min
